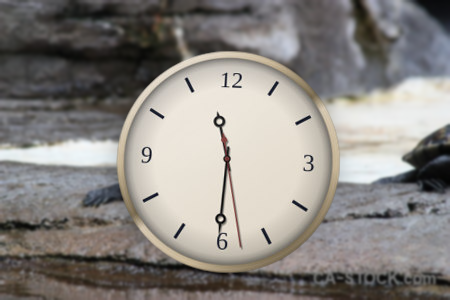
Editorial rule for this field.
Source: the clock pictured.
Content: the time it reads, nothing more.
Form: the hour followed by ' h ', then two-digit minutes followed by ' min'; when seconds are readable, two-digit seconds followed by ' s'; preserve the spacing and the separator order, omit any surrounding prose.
11 h 30 min 28 s
